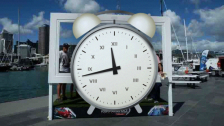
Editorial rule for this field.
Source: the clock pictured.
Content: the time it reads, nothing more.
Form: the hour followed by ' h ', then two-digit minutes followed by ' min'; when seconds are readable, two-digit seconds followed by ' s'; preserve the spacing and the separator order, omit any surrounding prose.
11 h 43 min
